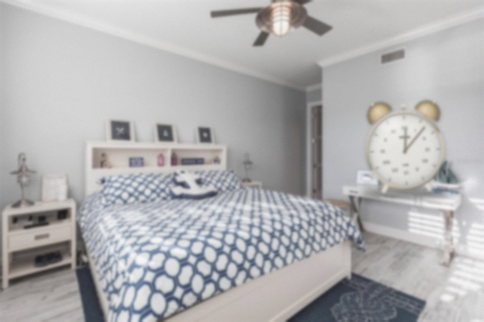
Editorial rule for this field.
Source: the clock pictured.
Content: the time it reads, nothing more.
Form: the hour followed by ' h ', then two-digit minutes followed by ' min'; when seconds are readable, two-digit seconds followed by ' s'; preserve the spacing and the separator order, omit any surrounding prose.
12 h 07 min
